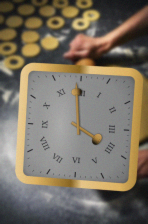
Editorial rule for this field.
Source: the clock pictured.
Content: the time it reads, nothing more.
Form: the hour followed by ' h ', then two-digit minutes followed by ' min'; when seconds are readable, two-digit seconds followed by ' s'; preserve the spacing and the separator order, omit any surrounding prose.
3 h 59 min
